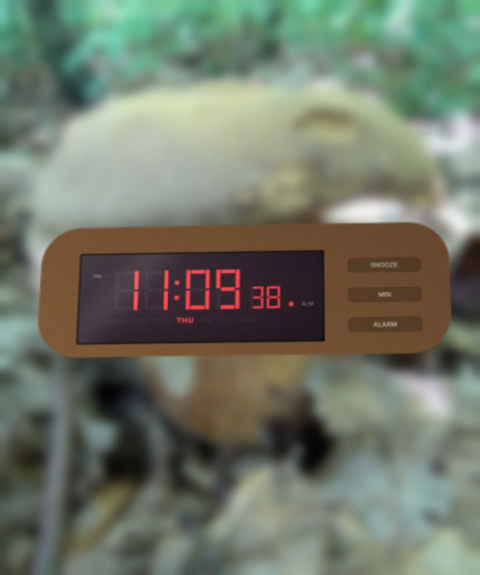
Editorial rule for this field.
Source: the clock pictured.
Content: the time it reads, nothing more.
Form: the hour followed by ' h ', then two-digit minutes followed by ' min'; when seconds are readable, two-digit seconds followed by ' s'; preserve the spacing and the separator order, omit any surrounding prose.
11 h 09 min 38 s
